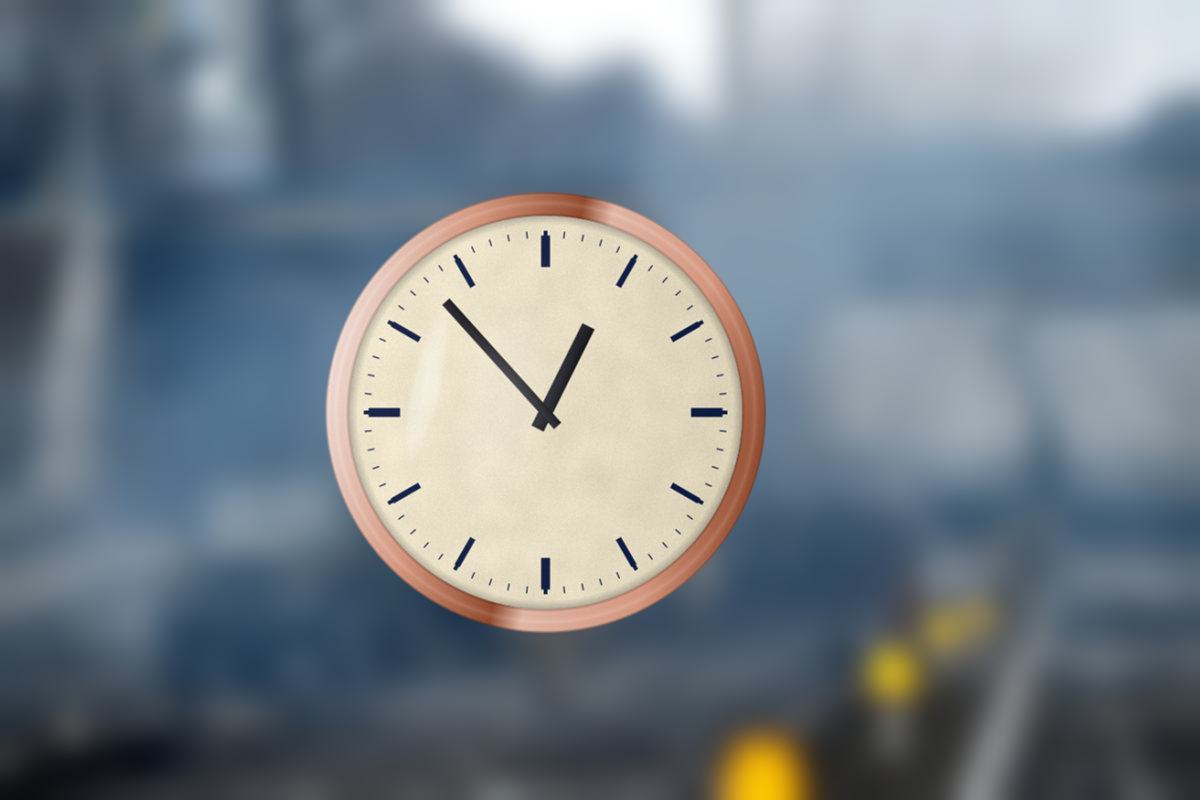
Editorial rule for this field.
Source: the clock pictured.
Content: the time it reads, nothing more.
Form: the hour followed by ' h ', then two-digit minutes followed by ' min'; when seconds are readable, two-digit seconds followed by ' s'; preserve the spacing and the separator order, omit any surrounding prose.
12 h 53 min
